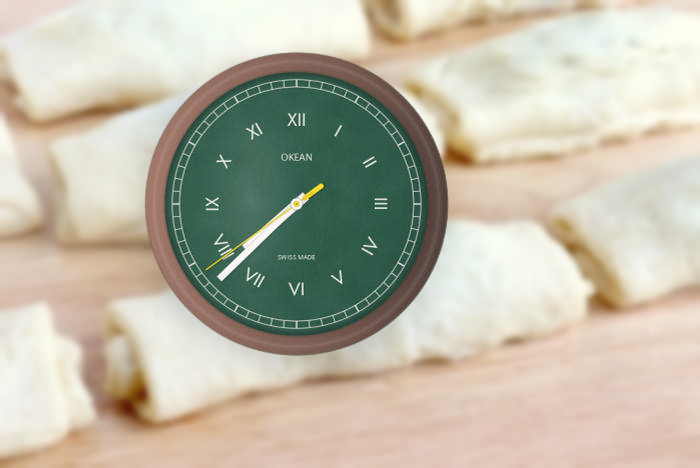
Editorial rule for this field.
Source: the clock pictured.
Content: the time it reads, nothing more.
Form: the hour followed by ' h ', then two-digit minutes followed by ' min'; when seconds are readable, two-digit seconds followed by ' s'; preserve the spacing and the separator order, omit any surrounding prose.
7 h 37 min 39 s
